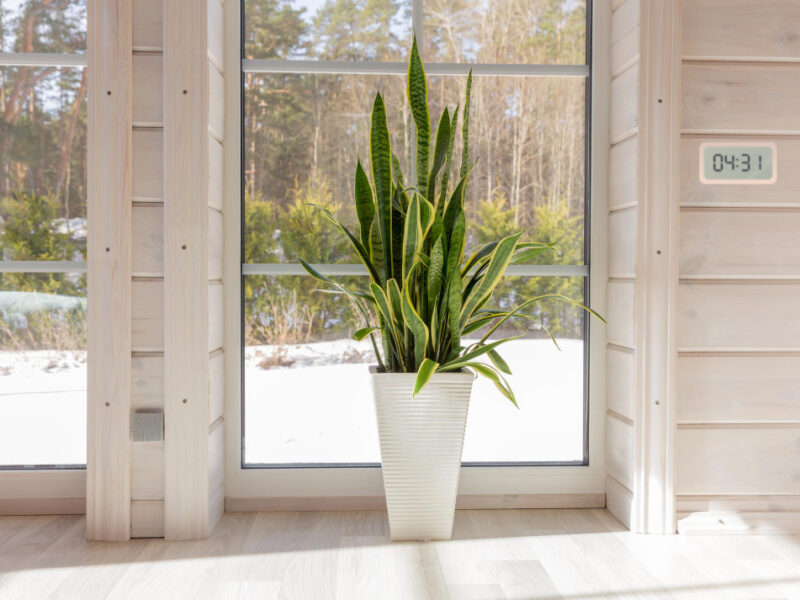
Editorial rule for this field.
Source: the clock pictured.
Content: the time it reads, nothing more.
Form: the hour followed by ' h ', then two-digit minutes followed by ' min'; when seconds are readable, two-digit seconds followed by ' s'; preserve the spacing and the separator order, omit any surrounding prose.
4 h 31 min
